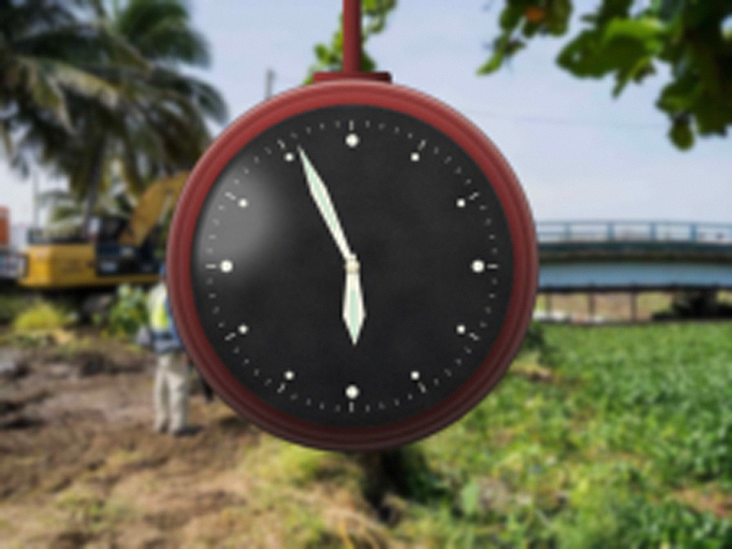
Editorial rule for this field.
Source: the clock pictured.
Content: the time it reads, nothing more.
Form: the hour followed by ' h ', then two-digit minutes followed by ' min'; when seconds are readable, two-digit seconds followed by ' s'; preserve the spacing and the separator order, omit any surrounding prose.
5 h 56 min
